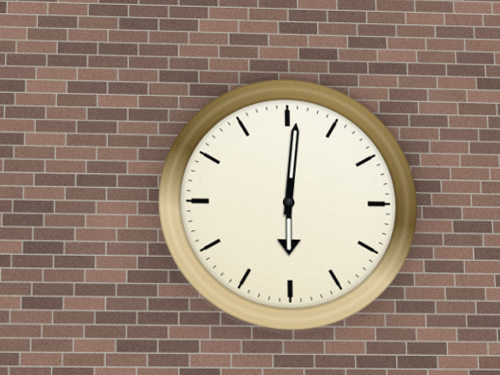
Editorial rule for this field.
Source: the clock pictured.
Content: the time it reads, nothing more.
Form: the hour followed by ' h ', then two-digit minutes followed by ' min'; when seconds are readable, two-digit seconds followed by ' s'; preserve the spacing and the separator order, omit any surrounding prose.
6 h 01 min
